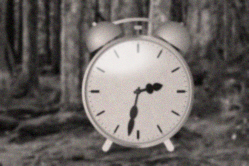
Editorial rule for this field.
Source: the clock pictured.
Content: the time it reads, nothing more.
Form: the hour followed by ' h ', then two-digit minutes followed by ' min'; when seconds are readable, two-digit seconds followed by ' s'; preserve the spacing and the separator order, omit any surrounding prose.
2 h 32 min
